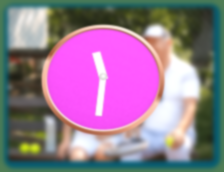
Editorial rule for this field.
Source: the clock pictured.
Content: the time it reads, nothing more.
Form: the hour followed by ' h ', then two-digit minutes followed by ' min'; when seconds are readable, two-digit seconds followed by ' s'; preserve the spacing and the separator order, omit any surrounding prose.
11 h 31 min
